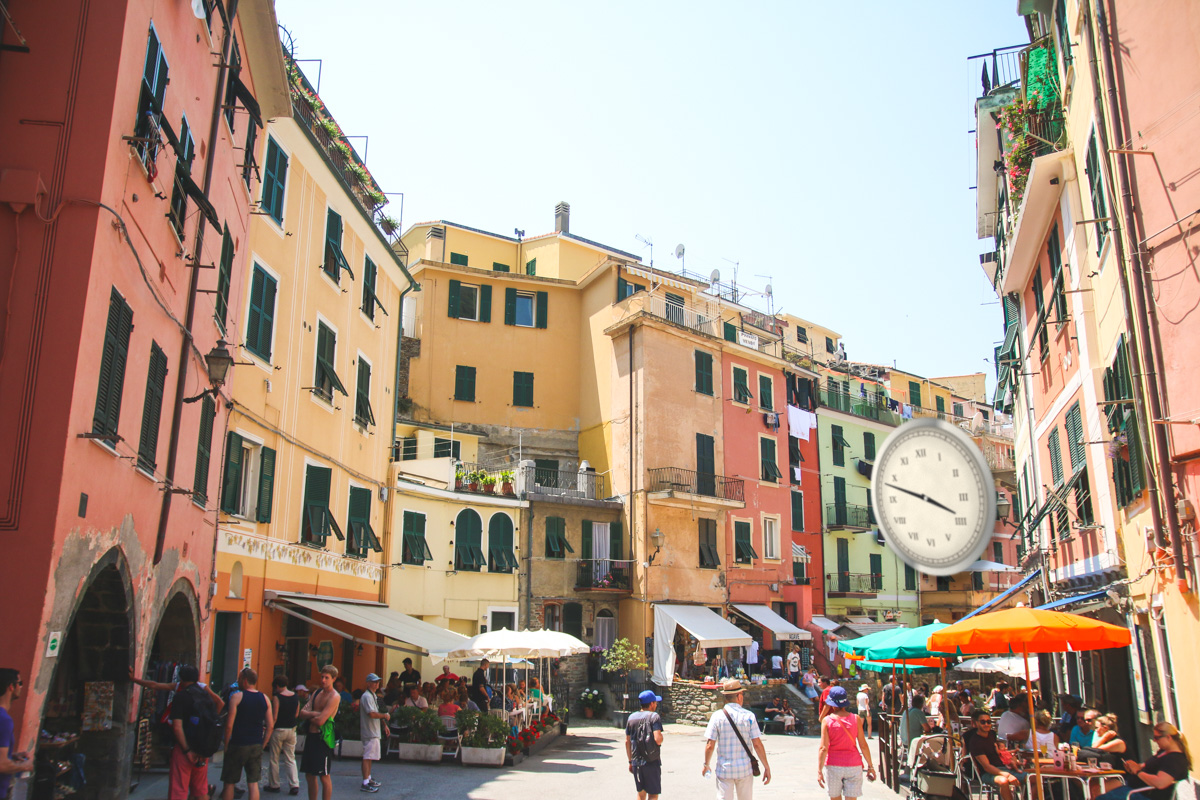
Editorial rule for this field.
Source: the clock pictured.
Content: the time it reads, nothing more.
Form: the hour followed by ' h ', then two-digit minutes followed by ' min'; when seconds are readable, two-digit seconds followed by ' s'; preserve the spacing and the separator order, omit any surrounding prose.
3 h 48 min
